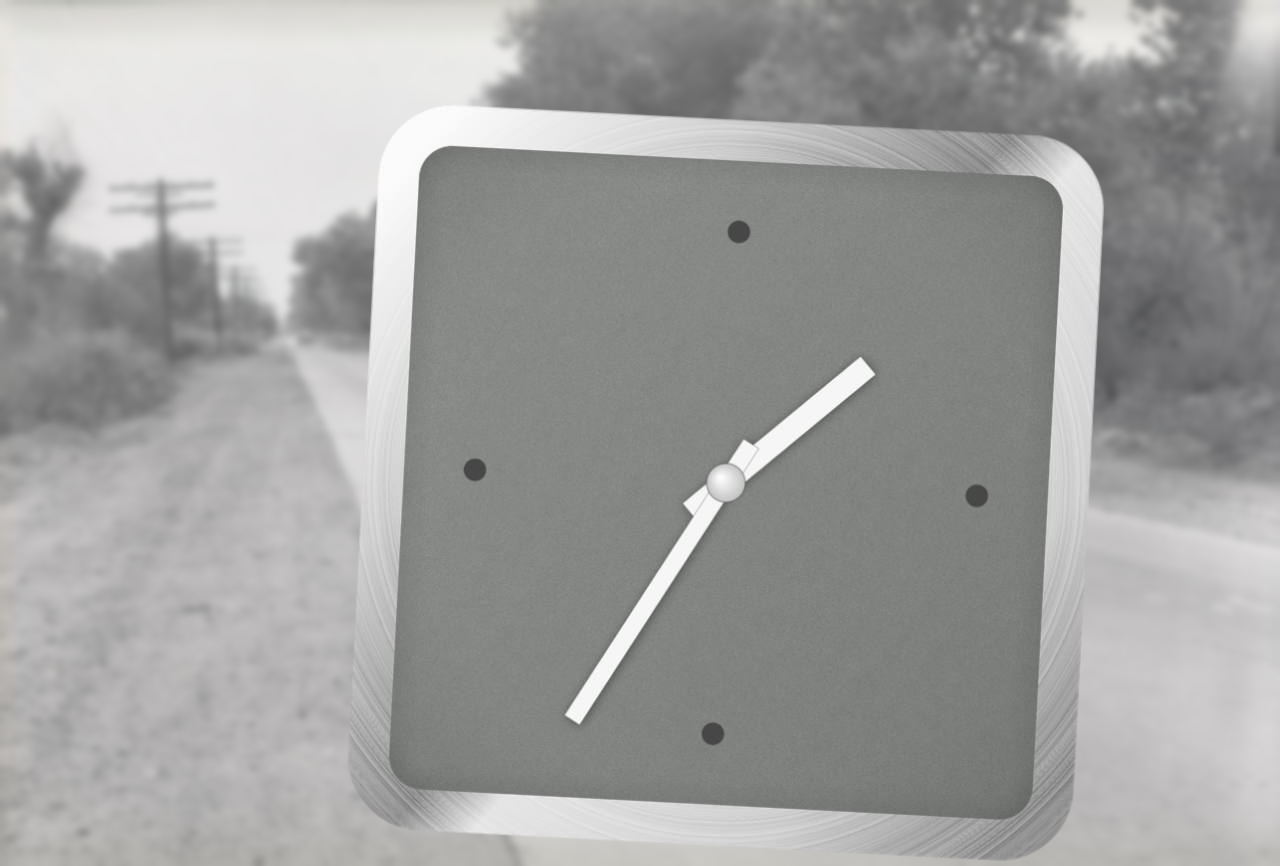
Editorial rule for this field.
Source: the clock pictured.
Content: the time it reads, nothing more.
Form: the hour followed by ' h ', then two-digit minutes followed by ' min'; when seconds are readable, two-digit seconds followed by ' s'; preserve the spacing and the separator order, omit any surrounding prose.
1 h 35 min
